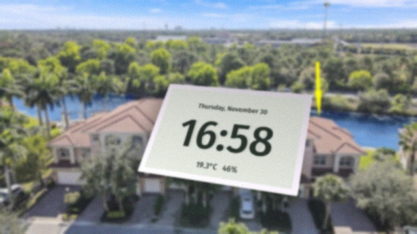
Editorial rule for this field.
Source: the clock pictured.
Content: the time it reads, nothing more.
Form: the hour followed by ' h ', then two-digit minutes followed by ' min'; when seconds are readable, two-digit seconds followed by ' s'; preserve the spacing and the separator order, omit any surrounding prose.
16 h 58 min
